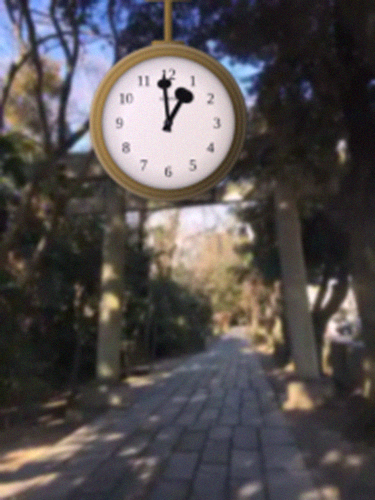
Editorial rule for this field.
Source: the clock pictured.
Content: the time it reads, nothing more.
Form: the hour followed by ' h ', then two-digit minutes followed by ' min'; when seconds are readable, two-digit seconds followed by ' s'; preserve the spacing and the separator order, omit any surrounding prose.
12 h 59 min
